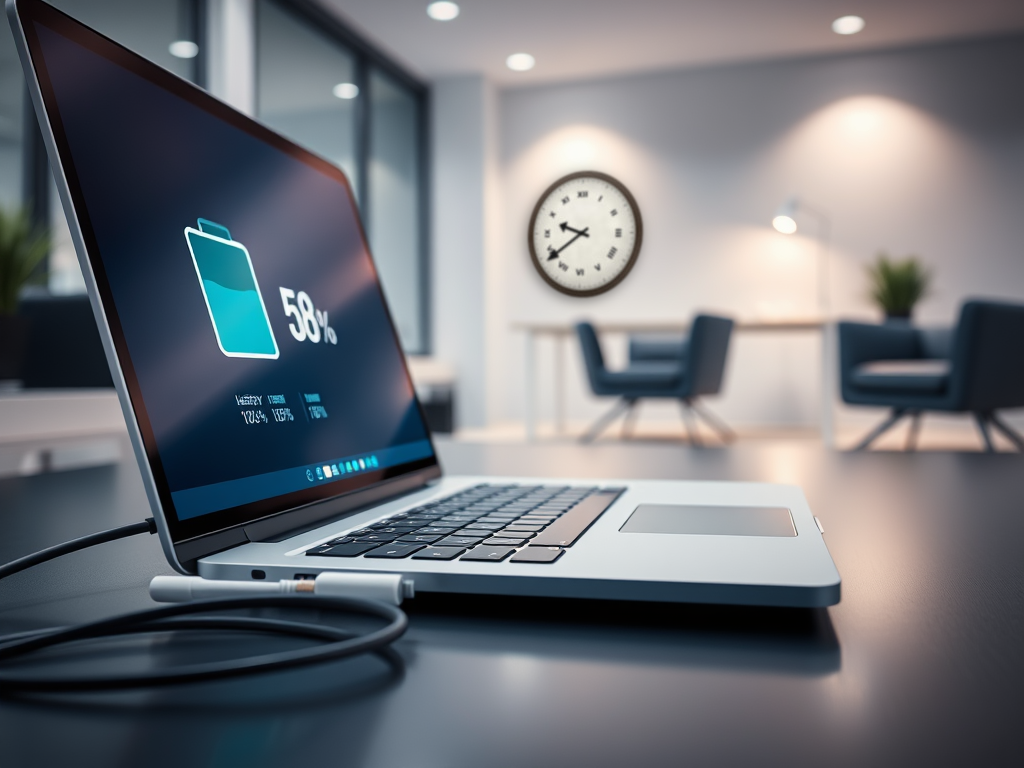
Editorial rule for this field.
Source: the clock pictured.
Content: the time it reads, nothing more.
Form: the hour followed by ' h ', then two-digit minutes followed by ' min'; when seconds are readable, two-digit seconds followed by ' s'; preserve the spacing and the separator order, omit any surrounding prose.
9 h 39 min
